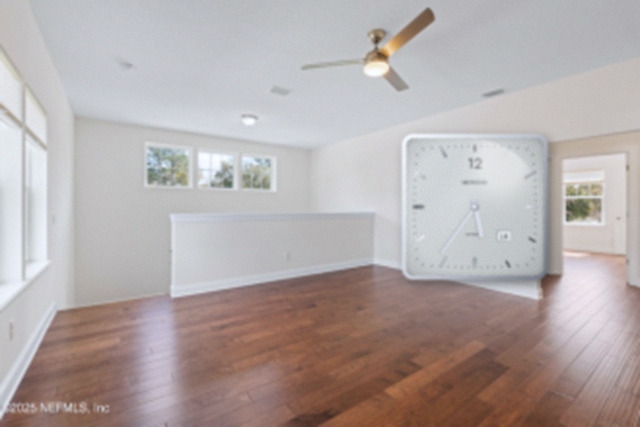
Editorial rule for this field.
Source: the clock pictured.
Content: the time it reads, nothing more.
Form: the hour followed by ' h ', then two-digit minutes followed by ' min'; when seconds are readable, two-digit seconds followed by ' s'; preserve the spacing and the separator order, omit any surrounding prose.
5 h 36 min
